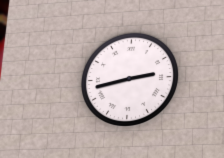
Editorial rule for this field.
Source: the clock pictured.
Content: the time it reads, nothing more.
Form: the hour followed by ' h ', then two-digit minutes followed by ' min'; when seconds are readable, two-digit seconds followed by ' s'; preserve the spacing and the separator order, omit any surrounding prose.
2 h 43 min
